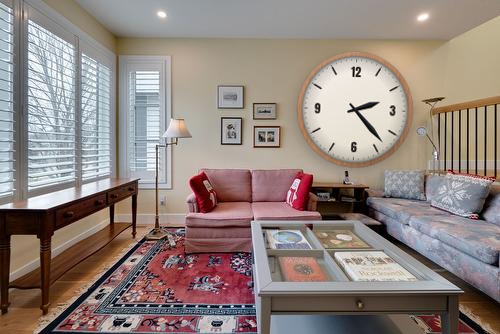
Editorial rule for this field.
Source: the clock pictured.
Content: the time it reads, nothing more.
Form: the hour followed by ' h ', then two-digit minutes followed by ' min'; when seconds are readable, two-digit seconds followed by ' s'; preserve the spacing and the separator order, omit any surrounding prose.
2 h 23 min
